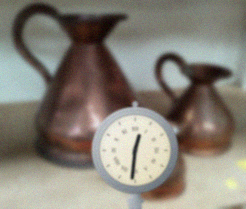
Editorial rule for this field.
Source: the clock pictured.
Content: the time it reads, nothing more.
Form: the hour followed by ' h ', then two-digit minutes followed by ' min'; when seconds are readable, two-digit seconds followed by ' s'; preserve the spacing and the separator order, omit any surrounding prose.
12 h 31 min
